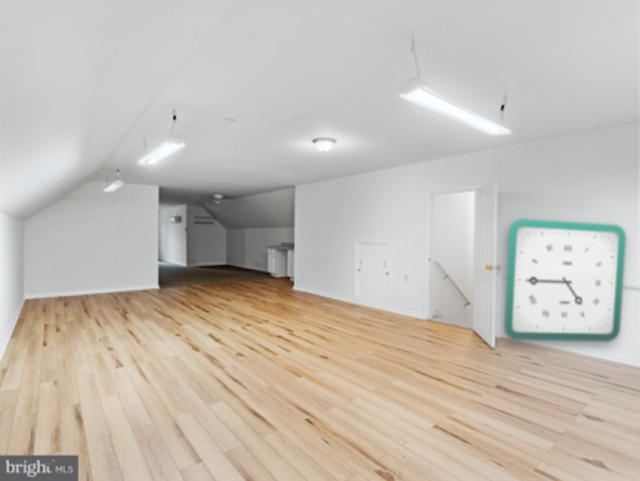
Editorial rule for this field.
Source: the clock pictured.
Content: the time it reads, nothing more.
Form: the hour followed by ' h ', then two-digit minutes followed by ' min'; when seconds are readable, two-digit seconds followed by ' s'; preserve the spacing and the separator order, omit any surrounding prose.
4 h 45 min
